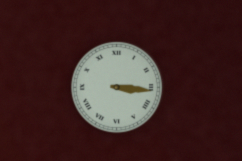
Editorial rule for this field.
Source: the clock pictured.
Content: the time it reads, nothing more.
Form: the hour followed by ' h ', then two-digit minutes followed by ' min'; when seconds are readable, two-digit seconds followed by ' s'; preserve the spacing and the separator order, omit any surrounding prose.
3 h 16 min
